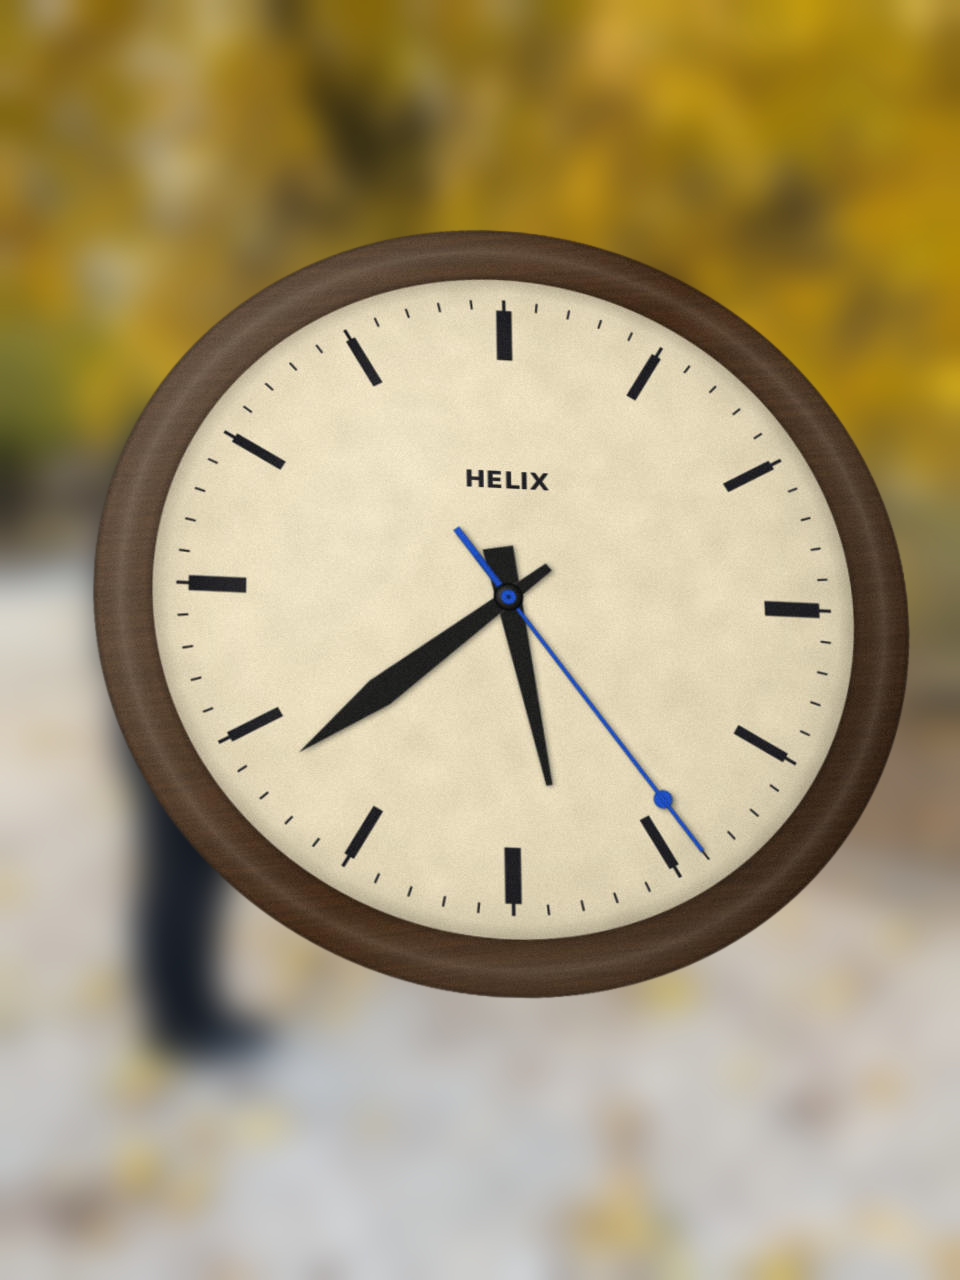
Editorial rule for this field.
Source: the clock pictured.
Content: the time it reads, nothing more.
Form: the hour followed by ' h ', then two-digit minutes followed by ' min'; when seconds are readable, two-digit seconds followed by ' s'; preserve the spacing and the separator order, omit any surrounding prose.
5 h 38 min 24 s
